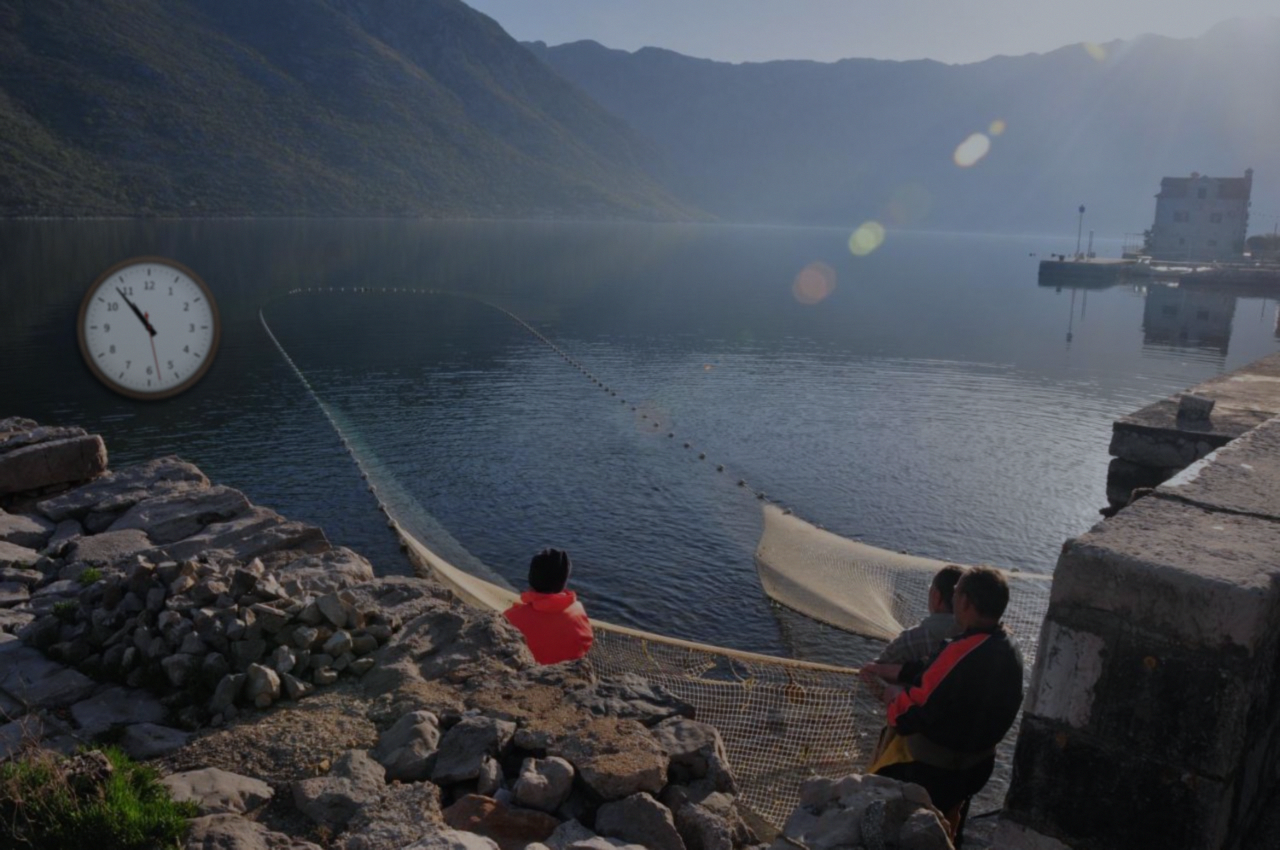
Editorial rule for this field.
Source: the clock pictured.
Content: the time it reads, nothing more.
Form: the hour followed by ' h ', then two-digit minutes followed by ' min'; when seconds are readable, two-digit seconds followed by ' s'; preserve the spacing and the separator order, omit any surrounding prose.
10 h 53 min 28 s
